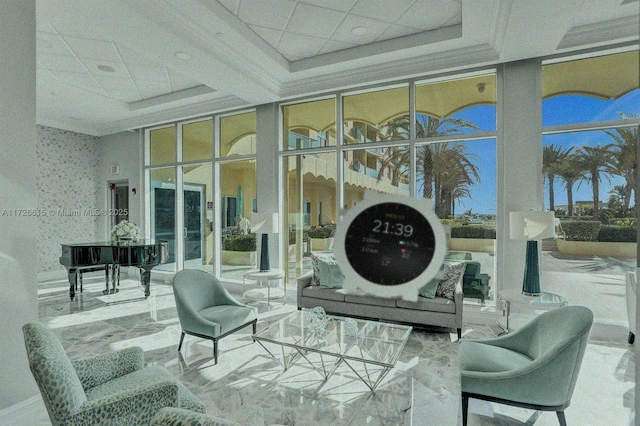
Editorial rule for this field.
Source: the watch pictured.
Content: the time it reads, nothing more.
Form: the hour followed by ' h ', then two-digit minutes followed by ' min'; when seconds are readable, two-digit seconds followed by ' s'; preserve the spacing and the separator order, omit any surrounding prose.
21 h 39 min
